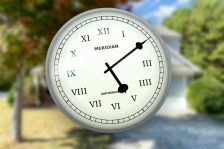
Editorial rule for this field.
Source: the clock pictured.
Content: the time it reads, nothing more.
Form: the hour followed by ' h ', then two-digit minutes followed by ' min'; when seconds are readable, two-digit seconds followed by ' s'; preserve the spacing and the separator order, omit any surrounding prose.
5 h 10 min
